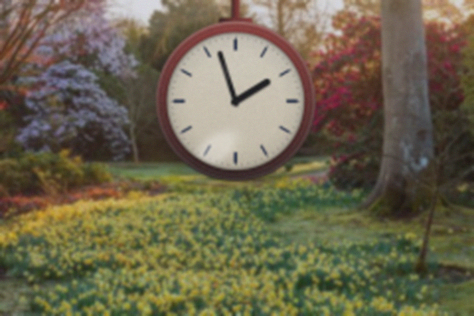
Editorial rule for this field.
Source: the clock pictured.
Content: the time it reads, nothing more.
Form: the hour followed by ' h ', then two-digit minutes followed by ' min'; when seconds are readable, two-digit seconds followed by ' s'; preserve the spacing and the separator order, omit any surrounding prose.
1 h 57 min
